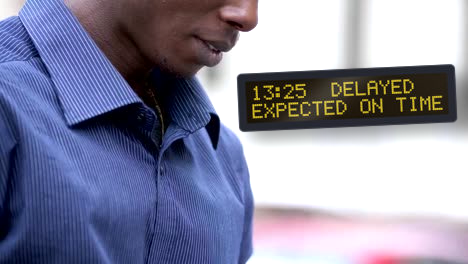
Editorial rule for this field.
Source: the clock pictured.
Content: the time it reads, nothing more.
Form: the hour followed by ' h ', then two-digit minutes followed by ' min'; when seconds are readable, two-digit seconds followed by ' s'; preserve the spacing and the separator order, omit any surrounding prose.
13 h 25 min
